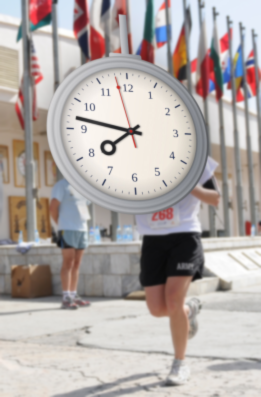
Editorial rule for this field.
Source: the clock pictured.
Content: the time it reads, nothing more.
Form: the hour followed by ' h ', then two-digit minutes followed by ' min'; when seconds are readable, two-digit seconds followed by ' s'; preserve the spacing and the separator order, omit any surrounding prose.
7 h 46 min 58 s
